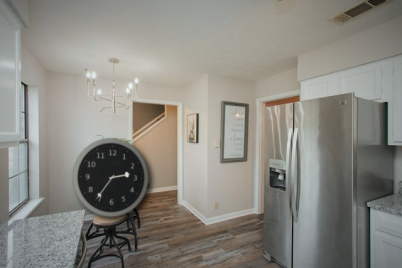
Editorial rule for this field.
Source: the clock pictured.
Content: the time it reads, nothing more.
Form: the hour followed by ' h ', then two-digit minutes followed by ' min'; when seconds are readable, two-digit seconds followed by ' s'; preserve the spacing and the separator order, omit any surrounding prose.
2 h 36 min
